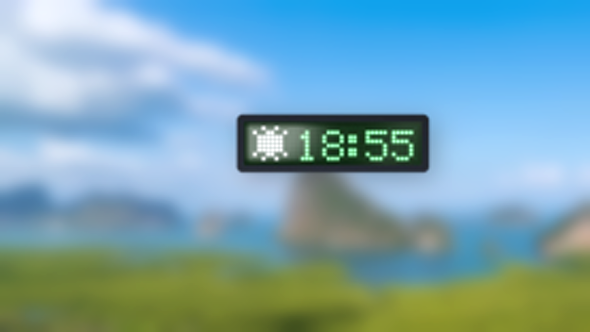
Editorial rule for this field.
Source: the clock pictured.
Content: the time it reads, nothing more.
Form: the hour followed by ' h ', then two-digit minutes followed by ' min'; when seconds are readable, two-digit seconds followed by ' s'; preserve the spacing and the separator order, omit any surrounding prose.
18 h 55 min
